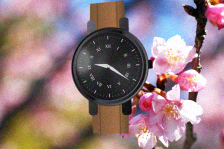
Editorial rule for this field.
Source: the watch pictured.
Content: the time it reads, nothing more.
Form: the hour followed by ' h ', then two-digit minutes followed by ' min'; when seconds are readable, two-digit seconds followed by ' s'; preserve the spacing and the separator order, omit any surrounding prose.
9 h 21 min
